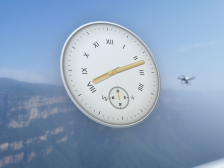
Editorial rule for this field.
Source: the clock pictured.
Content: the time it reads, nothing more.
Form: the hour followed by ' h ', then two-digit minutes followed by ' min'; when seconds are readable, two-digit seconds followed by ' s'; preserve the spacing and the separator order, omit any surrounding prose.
8 h 12 min
